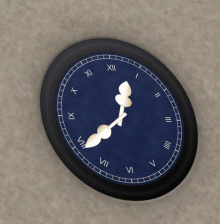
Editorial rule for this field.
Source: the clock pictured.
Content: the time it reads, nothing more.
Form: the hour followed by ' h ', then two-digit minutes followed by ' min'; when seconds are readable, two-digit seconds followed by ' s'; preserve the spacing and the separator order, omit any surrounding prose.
12 h 39 min
